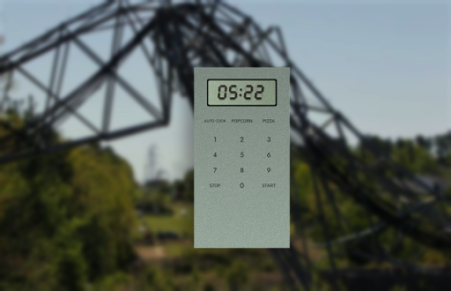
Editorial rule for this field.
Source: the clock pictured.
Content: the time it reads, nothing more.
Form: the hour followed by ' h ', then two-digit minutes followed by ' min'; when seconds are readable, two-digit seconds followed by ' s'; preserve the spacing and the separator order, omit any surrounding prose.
5 h 22 min
